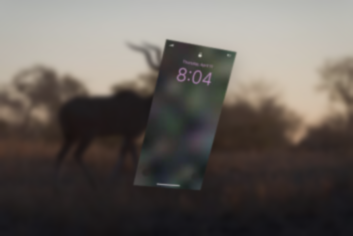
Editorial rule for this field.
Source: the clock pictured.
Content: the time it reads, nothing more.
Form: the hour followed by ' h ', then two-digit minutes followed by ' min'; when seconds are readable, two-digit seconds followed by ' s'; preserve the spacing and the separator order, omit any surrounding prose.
8 h 04 min
